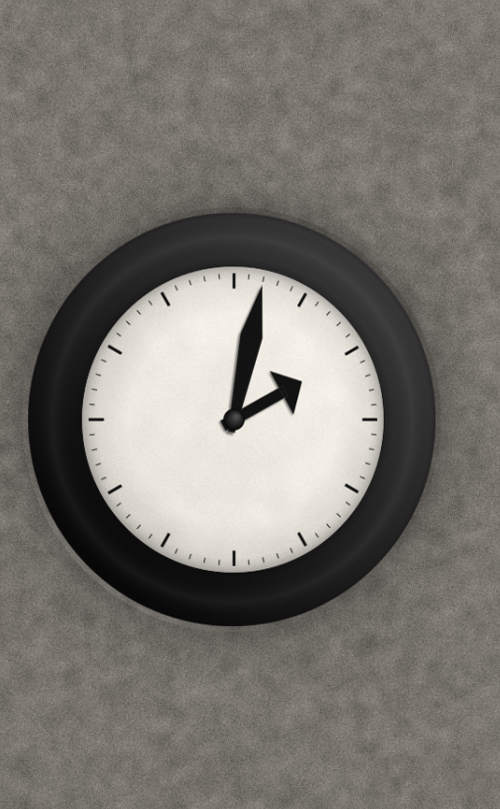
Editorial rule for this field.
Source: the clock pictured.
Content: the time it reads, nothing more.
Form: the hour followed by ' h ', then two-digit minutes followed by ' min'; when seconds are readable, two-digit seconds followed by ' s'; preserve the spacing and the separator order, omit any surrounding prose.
2 h 02 min
